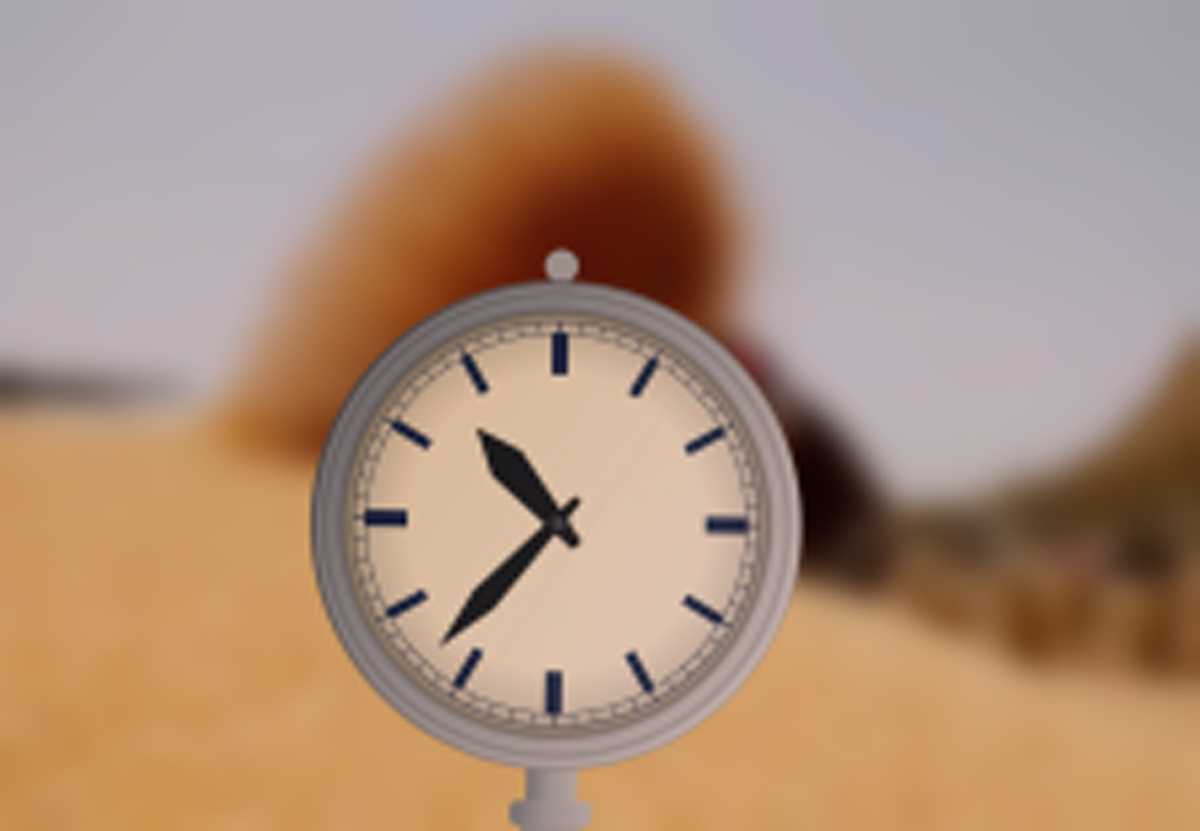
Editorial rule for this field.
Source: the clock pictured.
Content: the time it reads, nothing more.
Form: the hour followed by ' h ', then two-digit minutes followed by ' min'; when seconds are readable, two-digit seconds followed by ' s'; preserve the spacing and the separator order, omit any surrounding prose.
10 h 37 min
